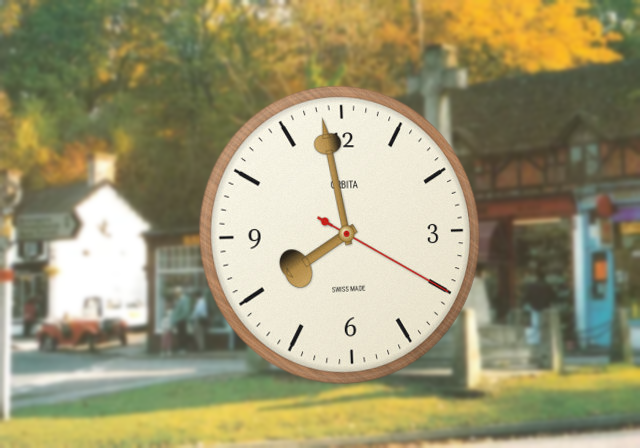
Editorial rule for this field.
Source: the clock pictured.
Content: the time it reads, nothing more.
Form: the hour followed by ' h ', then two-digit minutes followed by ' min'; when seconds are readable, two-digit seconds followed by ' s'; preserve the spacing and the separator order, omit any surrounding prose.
7 h 58 min 20 s
